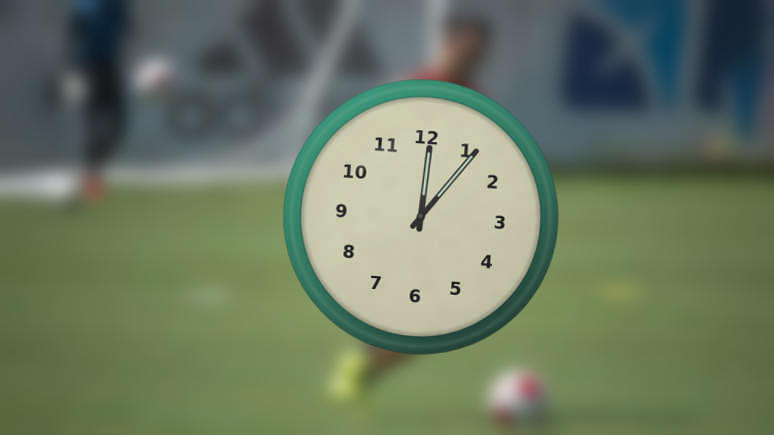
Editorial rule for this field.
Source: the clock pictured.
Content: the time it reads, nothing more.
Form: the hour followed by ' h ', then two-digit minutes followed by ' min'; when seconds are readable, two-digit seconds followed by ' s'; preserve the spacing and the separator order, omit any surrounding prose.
12 h 06 min
